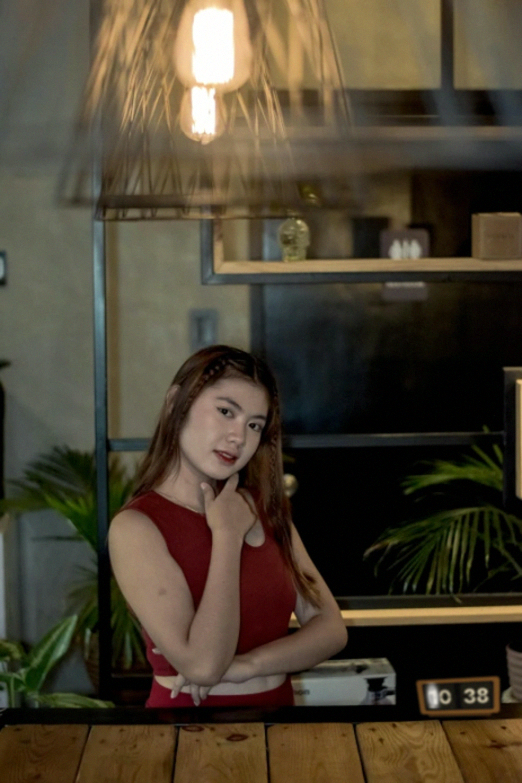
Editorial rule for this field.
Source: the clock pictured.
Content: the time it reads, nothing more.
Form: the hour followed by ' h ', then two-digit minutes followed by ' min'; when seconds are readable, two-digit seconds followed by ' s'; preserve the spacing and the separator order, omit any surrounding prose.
10 h 38 min
